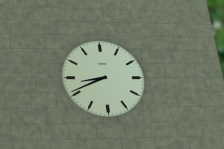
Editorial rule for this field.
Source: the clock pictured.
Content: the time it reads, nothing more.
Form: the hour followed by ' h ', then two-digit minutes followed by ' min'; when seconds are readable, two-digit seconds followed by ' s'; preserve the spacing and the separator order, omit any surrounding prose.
8 h 41 min
